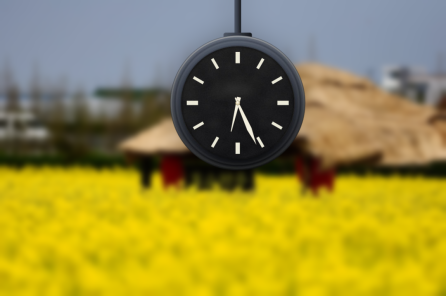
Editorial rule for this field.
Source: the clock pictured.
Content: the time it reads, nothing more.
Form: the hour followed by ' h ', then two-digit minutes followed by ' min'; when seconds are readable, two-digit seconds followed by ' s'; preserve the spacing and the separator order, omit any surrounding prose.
6 h 26 min
